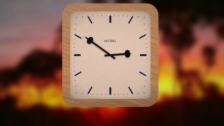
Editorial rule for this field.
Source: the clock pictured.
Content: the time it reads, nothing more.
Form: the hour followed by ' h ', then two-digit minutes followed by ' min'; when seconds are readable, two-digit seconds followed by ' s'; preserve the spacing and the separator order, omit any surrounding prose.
2 h 51 min
